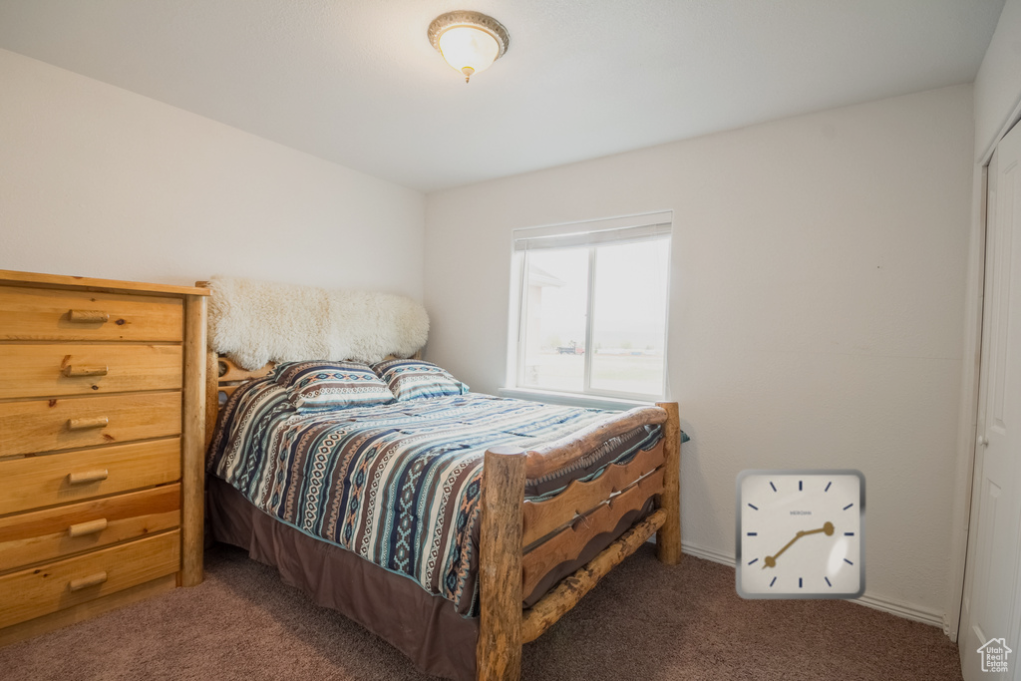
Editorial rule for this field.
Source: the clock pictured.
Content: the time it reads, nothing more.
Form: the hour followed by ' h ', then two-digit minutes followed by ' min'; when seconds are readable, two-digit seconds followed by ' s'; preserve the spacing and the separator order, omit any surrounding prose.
2 h 38 min
